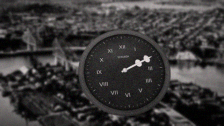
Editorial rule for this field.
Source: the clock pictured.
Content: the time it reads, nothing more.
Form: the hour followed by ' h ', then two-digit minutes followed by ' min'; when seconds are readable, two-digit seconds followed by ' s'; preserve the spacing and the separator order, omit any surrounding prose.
2 h 11 min
